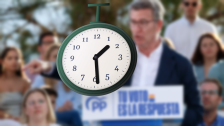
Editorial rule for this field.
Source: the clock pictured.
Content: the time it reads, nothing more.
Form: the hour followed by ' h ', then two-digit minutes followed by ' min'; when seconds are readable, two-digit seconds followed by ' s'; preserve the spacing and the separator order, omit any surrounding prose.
1 h 29 min
